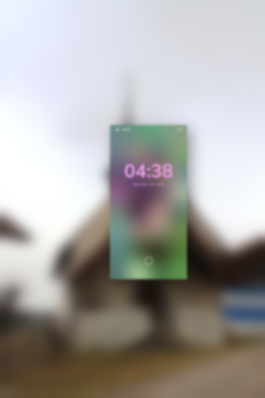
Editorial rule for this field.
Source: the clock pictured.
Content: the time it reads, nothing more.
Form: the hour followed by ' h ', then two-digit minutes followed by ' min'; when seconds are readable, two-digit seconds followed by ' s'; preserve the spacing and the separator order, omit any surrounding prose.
4 h 38 min
